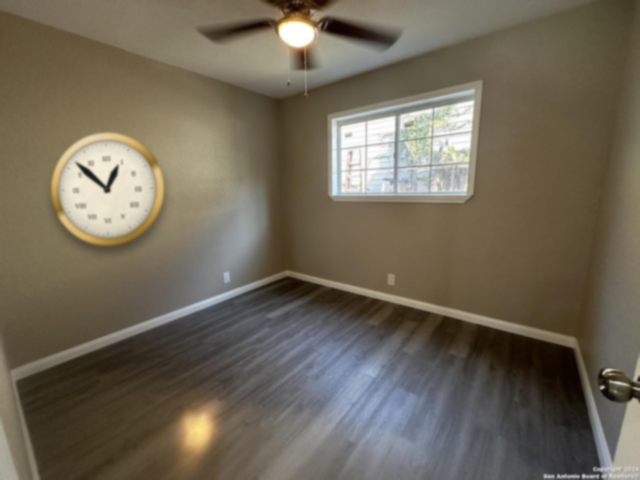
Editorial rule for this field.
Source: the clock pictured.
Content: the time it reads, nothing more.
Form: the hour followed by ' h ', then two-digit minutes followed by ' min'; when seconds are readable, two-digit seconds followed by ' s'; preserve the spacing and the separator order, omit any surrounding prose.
12 h 52 min
